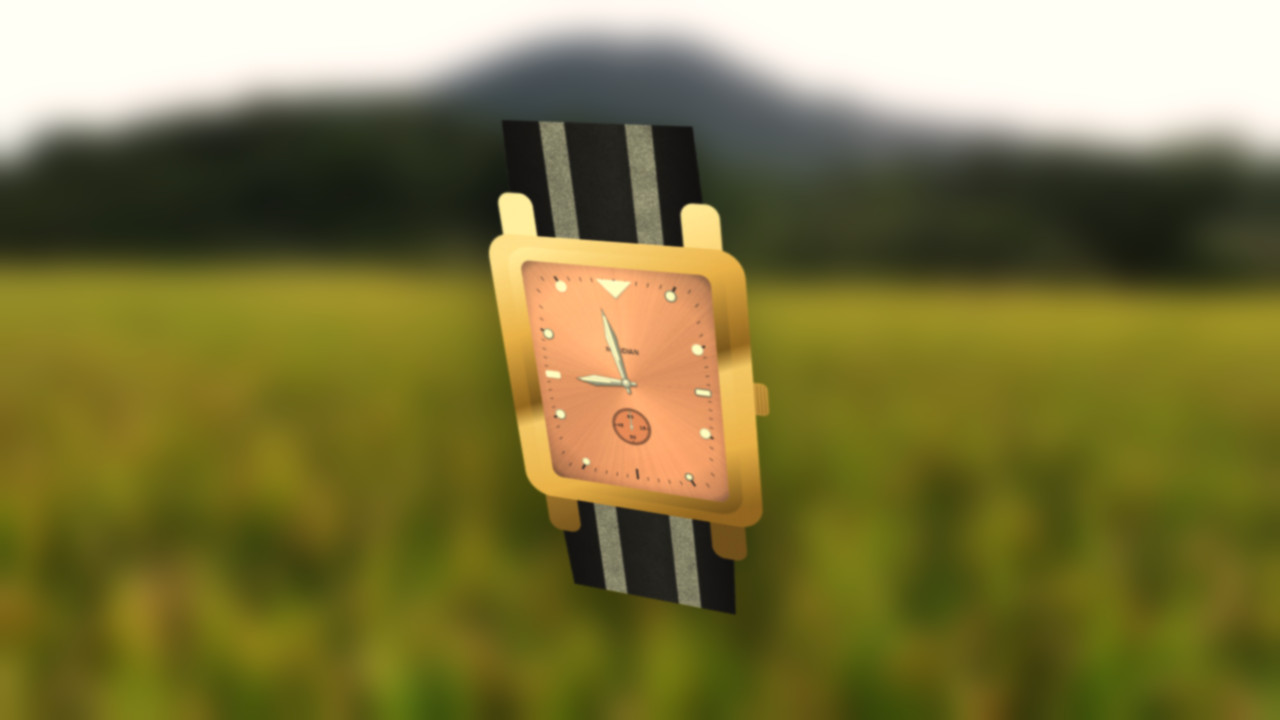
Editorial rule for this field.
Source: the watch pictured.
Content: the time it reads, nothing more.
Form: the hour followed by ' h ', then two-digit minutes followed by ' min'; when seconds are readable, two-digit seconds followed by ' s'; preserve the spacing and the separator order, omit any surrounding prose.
8 h 58 min
